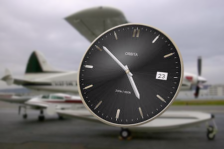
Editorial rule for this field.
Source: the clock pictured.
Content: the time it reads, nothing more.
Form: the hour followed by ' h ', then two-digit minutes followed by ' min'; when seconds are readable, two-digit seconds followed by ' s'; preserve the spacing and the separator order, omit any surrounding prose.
4 h 51 min
